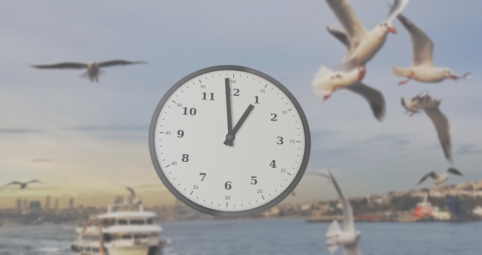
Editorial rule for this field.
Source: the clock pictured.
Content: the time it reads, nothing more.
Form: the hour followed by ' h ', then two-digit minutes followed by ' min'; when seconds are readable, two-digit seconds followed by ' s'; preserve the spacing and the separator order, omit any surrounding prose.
12 h 59 min
